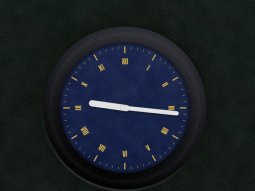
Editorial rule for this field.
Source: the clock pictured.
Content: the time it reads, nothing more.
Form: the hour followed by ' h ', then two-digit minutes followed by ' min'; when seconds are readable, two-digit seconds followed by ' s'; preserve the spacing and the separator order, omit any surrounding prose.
9 h 16 min
